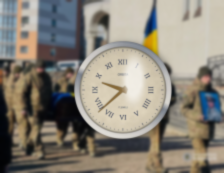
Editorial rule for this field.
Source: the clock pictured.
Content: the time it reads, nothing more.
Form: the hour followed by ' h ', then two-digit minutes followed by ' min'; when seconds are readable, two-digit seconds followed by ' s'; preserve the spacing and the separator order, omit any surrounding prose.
9 h 38 min
